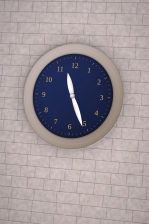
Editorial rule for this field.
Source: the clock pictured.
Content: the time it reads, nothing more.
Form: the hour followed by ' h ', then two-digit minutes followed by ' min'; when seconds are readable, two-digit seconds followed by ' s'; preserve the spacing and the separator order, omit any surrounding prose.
11 h 26 min
